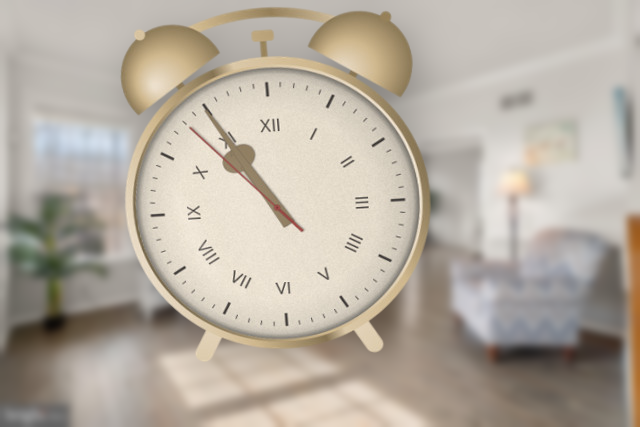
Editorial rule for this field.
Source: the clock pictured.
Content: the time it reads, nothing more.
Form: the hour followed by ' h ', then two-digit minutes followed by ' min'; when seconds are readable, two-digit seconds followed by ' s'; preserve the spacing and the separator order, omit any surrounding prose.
10 h 54 min 53 s
